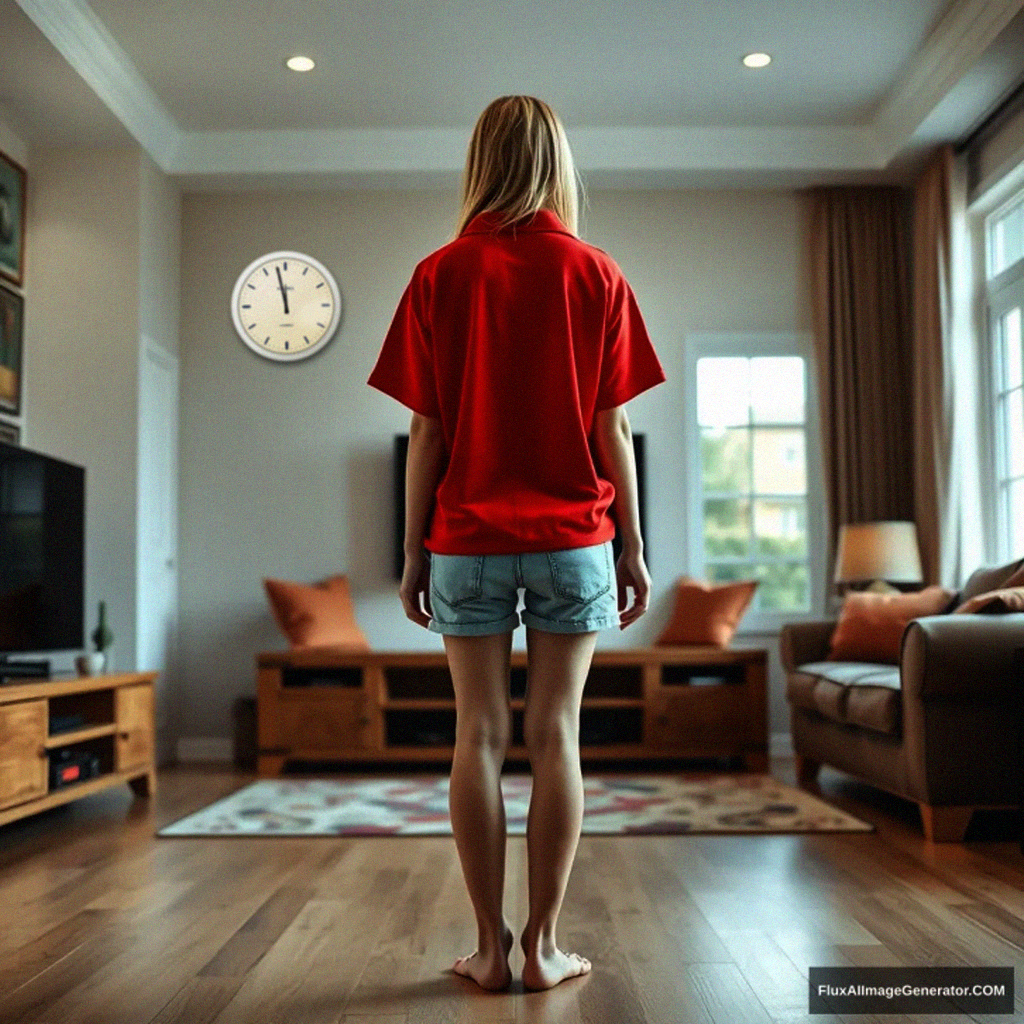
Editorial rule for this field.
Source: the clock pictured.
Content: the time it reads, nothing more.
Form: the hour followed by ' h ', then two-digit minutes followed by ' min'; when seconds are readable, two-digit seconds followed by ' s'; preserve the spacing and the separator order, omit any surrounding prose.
11 h 58 min
